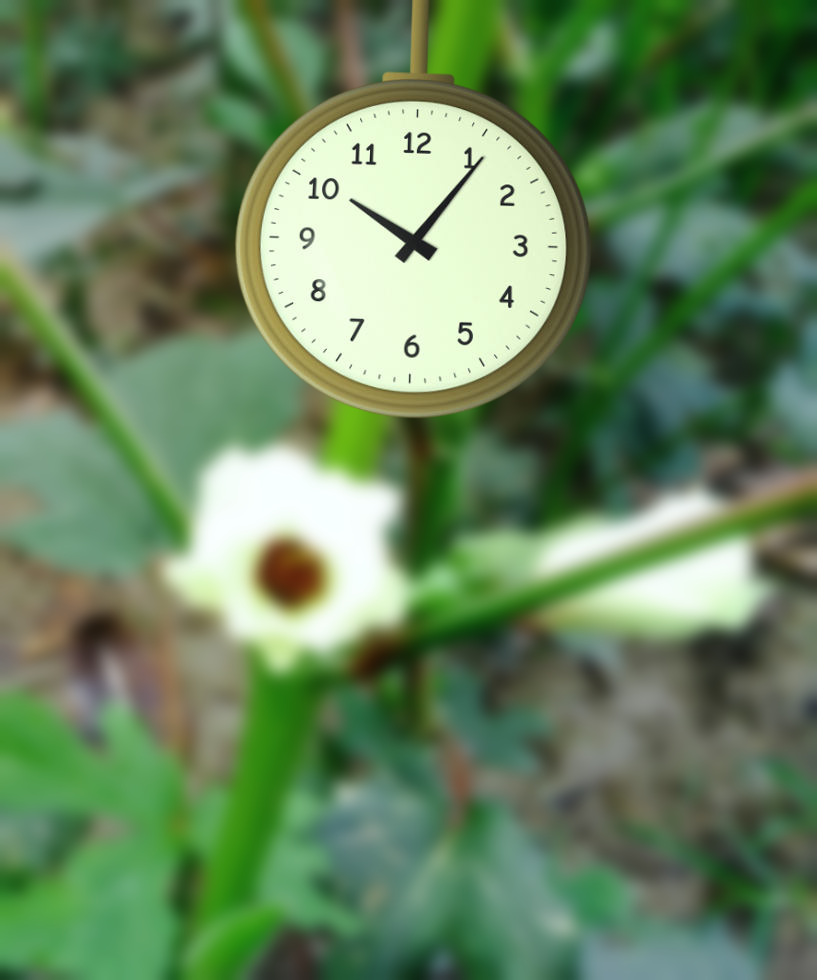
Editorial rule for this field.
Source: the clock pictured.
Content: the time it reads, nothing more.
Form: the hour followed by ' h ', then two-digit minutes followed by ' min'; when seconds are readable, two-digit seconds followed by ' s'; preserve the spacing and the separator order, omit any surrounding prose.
10 h 06 min
